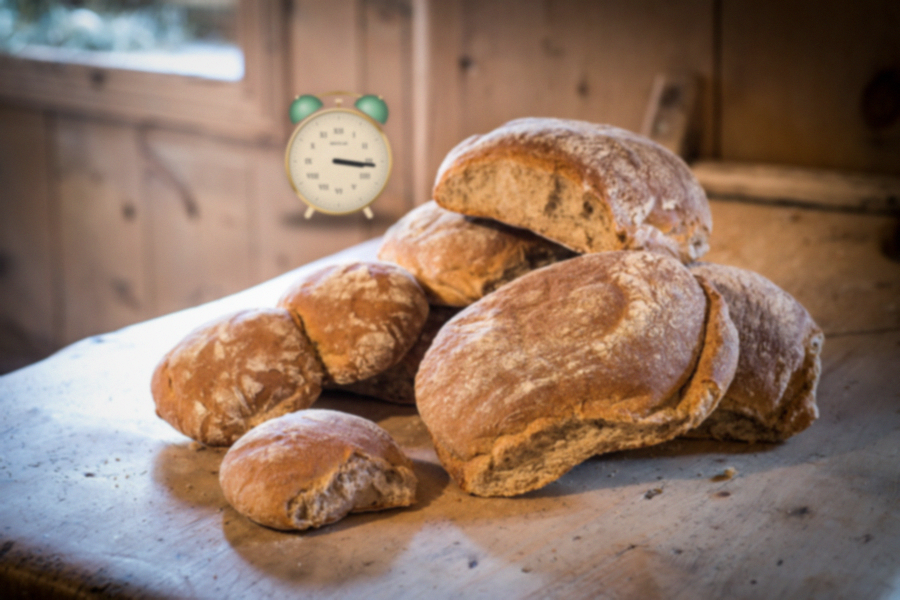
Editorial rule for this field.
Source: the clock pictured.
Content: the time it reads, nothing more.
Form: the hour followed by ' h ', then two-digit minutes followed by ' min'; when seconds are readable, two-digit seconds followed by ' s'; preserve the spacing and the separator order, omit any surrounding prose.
3 h 16 min
